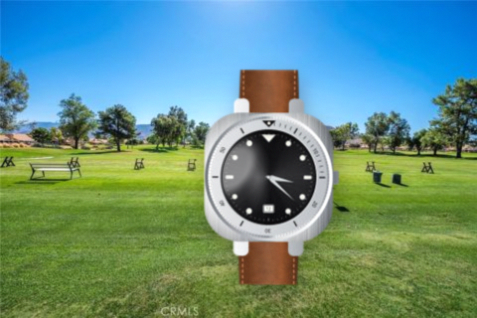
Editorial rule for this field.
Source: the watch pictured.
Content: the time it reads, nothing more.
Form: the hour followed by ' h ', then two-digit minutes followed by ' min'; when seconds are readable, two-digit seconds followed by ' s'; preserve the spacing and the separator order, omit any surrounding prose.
3 h 22 min
